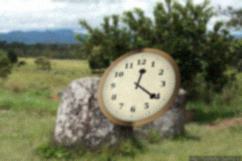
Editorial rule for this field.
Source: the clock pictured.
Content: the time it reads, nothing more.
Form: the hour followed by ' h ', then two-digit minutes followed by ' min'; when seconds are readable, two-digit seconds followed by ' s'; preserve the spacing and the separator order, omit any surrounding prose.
12 h 21 min
